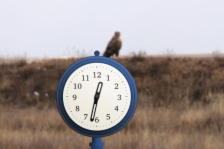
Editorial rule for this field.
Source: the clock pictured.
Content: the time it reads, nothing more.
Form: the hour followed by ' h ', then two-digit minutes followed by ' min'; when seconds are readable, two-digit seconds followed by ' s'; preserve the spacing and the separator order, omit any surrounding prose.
12 h 32 min
